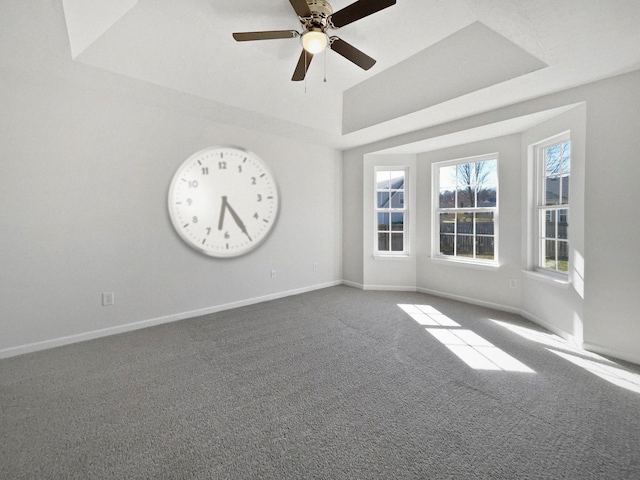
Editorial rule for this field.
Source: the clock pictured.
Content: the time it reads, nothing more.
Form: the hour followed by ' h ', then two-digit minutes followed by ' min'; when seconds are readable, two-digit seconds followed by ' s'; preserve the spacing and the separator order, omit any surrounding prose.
6 h 25 min
